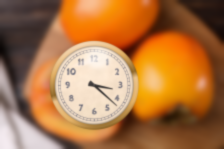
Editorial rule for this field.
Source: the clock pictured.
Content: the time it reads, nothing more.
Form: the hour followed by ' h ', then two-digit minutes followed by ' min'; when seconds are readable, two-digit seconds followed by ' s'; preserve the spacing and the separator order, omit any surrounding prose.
3 h 22 min
